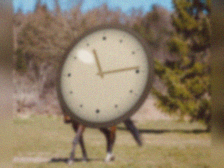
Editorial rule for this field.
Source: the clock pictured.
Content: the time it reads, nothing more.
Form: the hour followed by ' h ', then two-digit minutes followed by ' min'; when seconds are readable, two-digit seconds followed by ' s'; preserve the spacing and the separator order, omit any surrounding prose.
11 h 14 min
